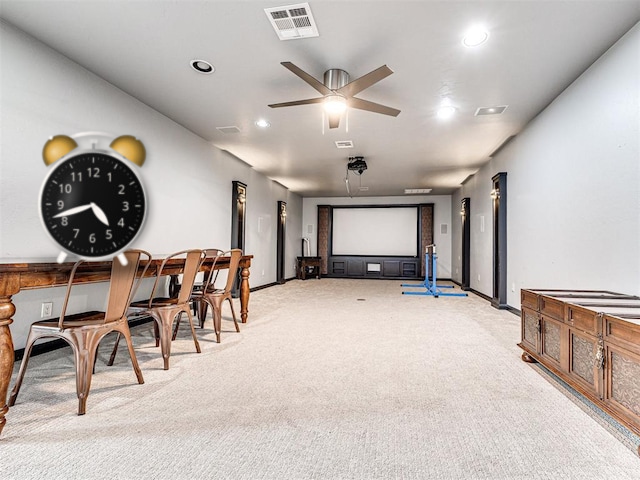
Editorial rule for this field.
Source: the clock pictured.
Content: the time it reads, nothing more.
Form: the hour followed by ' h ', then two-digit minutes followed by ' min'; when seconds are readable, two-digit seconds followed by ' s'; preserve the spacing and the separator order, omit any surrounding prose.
4 h 42 min
